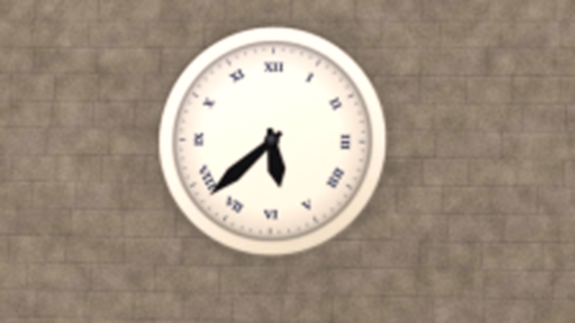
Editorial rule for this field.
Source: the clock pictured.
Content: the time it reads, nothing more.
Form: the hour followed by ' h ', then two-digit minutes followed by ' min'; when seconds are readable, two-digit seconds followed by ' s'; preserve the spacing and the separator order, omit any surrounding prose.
5 h 38 min
